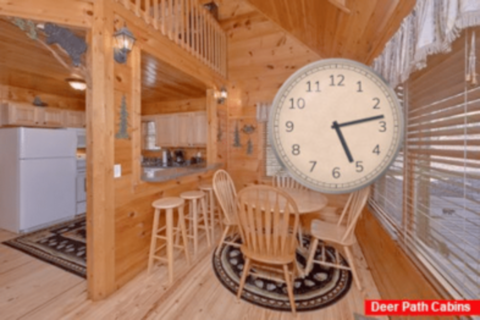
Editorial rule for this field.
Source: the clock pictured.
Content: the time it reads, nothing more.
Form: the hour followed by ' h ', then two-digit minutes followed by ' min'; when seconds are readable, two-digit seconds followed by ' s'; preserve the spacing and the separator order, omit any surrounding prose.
5 h 13 min
